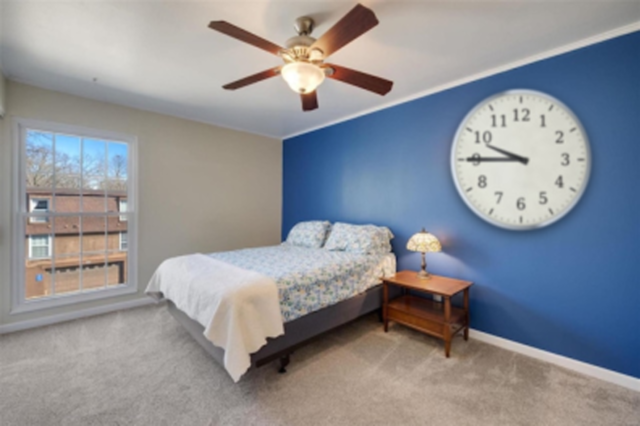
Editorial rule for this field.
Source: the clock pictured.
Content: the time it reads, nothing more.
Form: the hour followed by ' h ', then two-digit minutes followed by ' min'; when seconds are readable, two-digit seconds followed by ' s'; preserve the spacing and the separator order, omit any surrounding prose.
9 h 45 min
